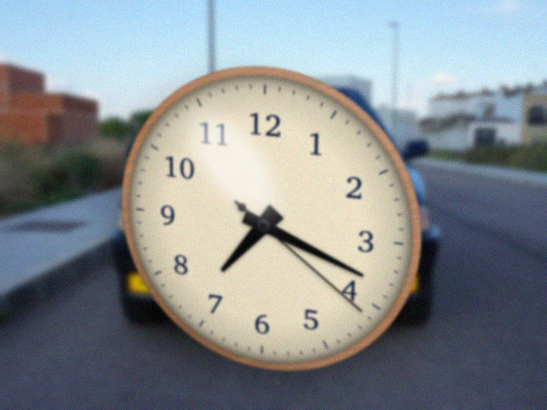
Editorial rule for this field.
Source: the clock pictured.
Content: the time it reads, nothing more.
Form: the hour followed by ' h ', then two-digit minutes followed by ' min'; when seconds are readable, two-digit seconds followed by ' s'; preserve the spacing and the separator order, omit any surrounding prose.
7 h 18 min 21 s
